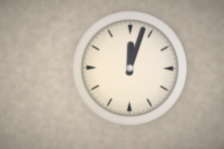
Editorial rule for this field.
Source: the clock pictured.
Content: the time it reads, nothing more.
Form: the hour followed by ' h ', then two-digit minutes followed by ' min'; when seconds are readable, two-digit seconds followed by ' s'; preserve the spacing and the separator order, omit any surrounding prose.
12 h 03 min
